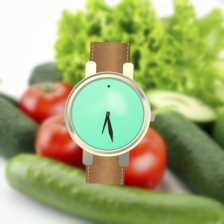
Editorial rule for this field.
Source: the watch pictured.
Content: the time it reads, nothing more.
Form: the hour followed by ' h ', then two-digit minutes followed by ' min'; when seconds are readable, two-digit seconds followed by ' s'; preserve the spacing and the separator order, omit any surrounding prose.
6 h 28 min
